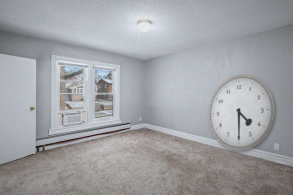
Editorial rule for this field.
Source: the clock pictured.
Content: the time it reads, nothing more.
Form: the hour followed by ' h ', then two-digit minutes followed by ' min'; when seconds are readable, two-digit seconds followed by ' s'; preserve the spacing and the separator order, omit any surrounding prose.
4 h 30 min
